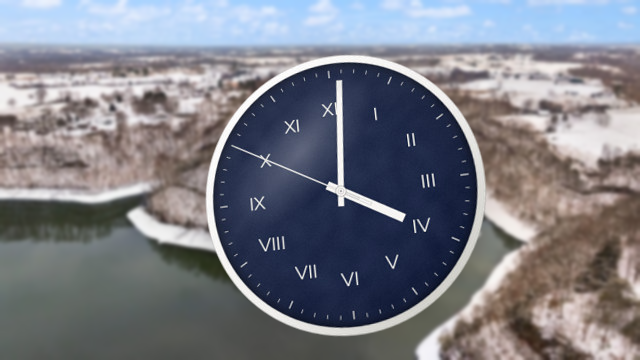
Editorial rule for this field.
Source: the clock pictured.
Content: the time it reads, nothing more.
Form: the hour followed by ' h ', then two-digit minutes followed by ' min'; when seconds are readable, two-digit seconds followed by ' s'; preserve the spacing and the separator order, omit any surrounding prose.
4 h 00 min 50 s
